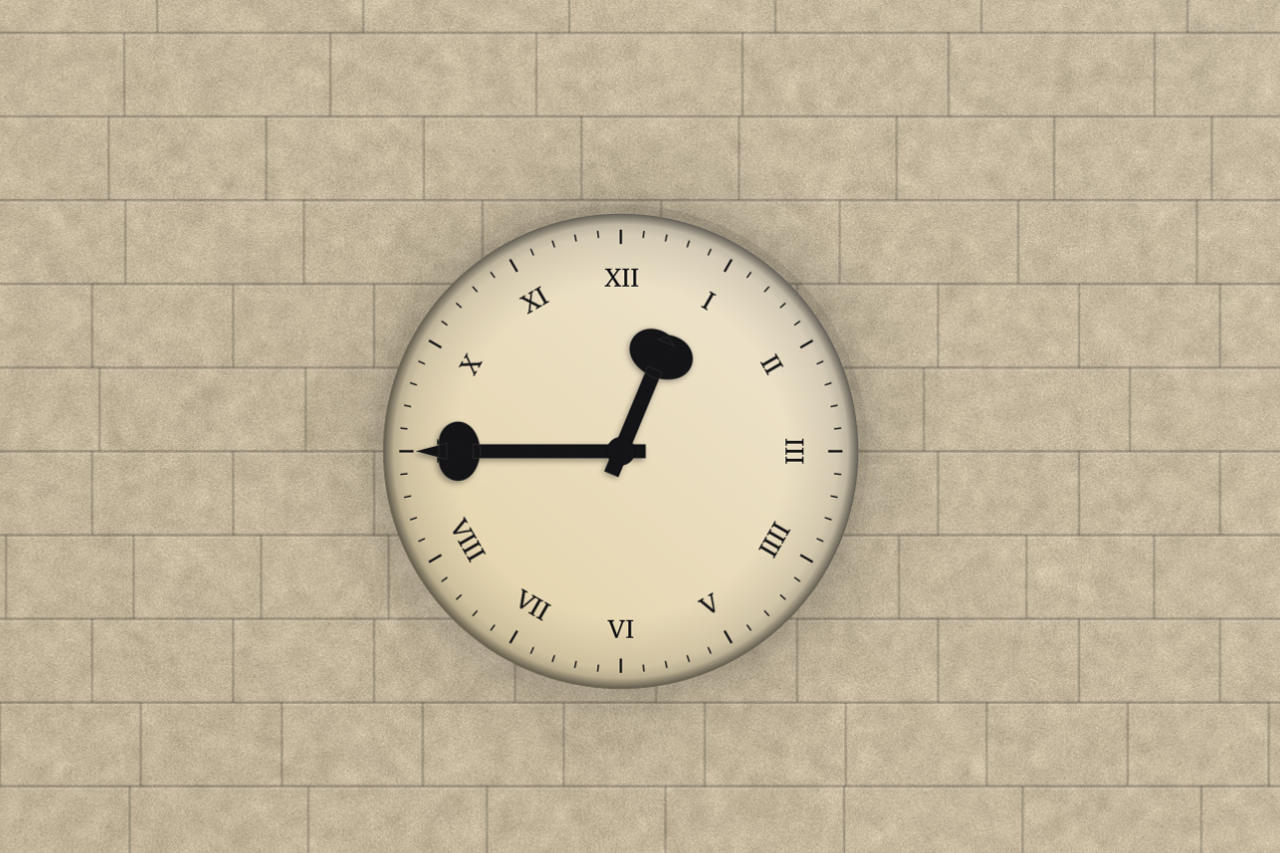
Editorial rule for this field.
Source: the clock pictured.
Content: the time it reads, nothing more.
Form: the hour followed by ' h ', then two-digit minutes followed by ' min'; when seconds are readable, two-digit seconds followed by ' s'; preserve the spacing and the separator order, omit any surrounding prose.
12 h 45 min
